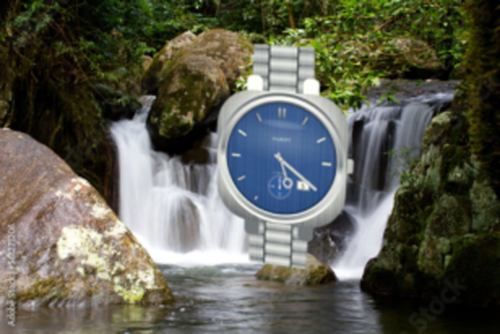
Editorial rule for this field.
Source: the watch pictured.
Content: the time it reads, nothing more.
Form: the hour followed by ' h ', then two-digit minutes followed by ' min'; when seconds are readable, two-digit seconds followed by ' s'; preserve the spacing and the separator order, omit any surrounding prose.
5 h 21 min
